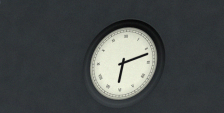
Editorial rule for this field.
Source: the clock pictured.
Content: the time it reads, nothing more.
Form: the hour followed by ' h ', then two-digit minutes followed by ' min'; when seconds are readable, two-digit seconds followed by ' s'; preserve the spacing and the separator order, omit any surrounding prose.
6 h 12 min
